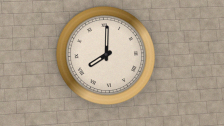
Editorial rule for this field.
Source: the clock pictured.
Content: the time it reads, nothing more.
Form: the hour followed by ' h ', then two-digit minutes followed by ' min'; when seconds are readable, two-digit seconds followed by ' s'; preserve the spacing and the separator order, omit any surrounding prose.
8 h 01 min
